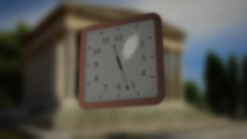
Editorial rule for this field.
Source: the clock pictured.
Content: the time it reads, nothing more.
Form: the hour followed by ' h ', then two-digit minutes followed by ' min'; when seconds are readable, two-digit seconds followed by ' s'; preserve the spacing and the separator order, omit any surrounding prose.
11 h 27 min
